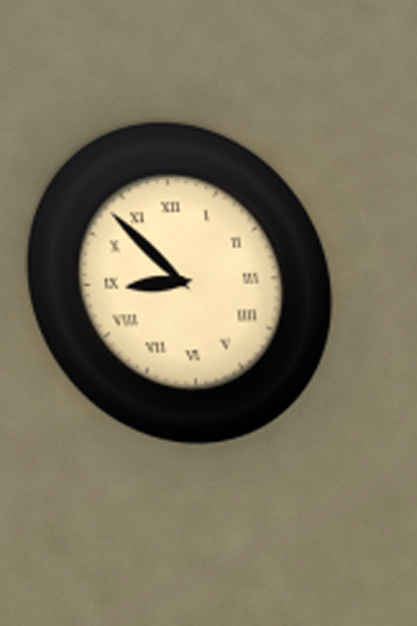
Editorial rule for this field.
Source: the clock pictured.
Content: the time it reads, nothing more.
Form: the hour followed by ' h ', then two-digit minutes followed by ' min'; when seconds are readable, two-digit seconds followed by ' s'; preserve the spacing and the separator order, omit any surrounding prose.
8 h 53 min
